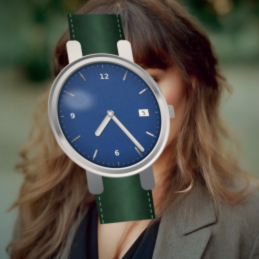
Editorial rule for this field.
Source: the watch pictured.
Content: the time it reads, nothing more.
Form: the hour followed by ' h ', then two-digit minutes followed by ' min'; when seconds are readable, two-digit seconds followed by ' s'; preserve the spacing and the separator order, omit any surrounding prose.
7 h 24 min
